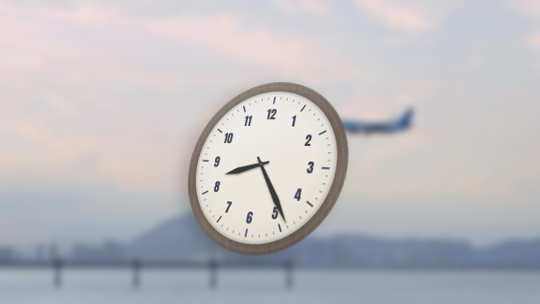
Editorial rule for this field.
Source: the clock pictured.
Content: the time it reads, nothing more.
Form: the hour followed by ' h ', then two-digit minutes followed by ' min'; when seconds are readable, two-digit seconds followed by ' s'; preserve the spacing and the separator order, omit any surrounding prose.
8 h 24 min
